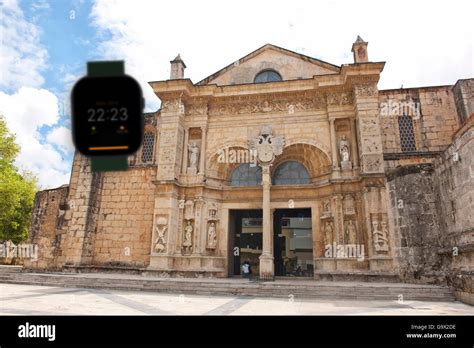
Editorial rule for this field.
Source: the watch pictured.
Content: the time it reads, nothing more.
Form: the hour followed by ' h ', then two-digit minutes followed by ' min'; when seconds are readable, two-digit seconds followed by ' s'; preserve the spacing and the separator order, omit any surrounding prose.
22 h 23 min
